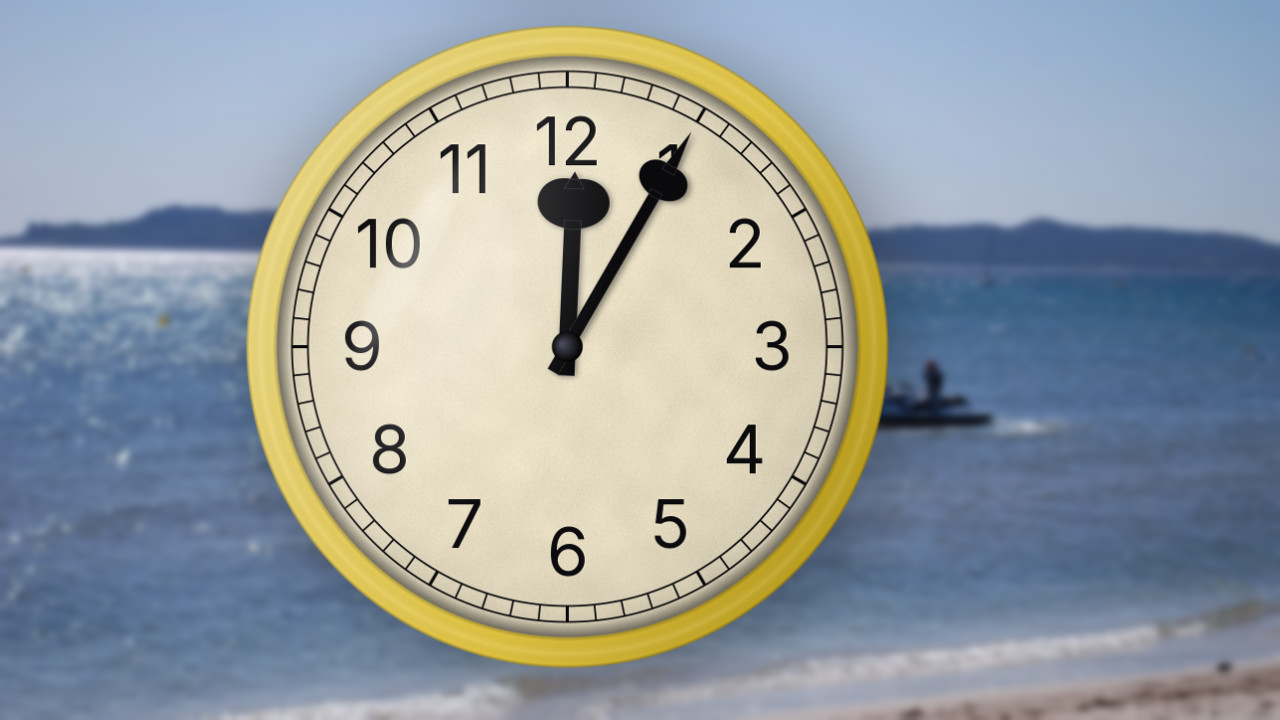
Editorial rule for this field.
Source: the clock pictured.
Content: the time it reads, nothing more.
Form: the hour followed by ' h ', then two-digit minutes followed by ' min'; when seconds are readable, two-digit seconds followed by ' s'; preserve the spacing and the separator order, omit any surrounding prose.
12 h 05 min
